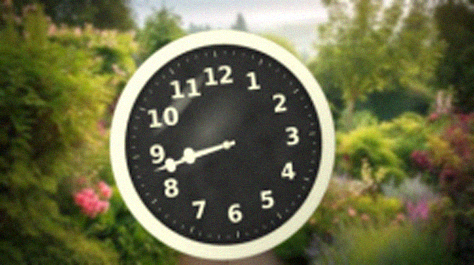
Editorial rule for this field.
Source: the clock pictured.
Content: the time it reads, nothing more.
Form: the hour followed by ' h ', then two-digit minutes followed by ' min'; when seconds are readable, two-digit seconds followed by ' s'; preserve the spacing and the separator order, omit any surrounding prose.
8 h 43 min
